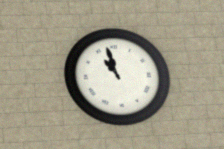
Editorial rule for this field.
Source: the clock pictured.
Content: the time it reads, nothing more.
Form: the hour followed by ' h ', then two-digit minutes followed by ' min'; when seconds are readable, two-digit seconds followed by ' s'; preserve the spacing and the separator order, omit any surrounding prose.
10 h 58 min
